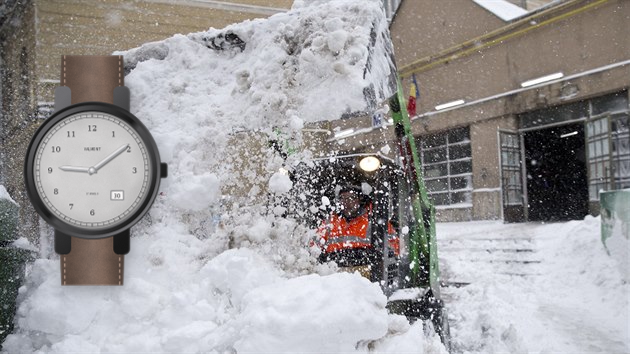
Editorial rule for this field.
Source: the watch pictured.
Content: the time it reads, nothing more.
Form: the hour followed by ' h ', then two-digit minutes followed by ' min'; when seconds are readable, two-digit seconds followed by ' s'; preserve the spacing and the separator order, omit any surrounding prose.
9 h 09 min
